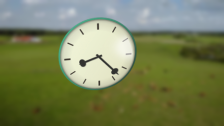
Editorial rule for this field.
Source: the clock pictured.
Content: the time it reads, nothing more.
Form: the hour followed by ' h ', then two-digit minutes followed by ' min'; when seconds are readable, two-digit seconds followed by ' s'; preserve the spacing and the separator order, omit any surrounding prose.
8 h 23 min
